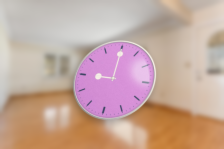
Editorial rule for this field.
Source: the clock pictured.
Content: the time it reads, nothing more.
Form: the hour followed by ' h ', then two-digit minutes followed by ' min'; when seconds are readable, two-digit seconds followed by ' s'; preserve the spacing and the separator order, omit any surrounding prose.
9 h 00 min
